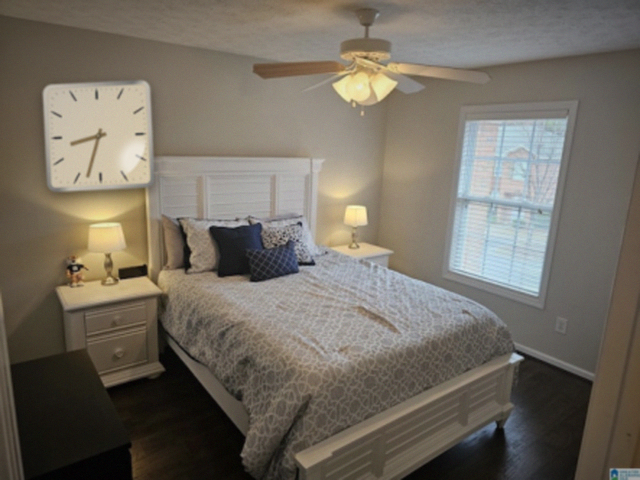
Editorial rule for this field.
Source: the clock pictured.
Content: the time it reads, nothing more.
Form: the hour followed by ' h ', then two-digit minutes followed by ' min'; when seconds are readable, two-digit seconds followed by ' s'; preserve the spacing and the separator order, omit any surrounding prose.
8 h 33 min
